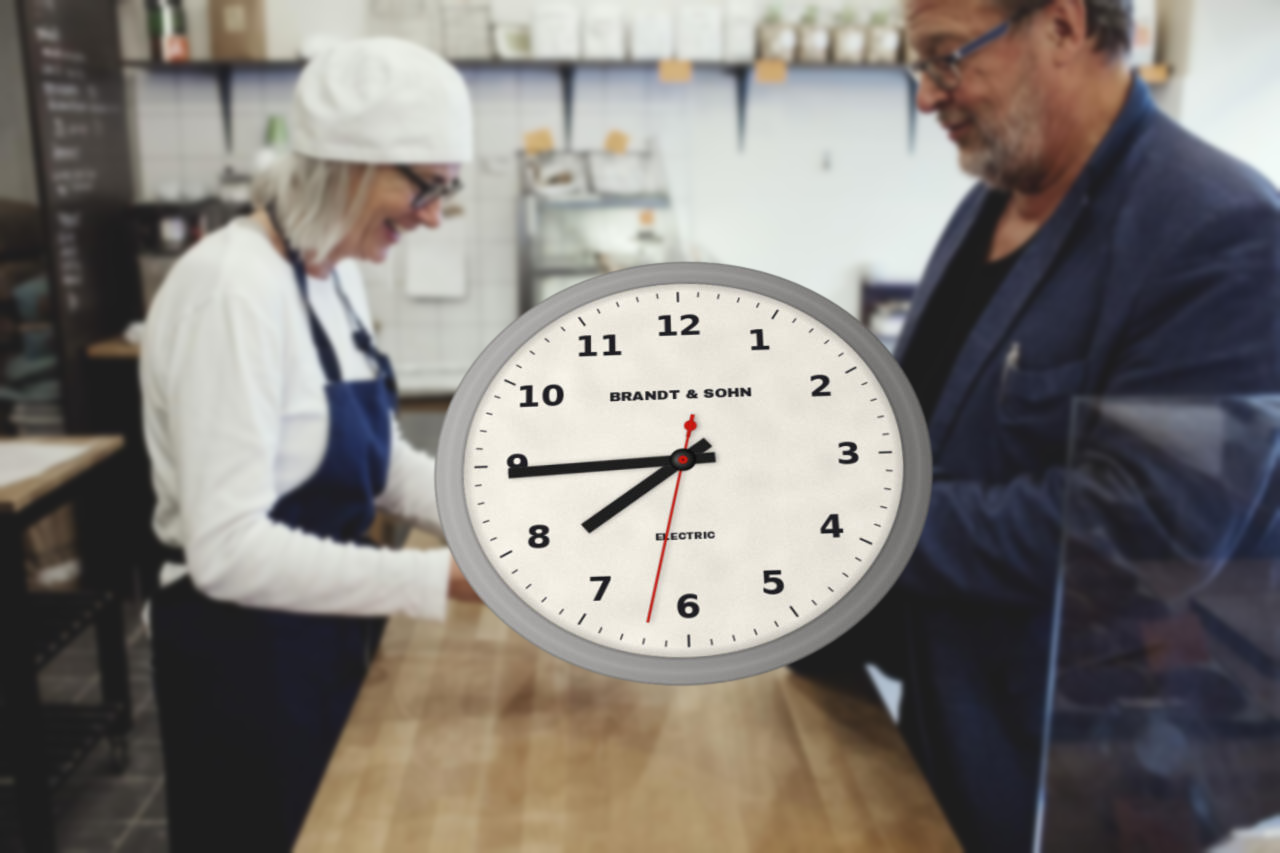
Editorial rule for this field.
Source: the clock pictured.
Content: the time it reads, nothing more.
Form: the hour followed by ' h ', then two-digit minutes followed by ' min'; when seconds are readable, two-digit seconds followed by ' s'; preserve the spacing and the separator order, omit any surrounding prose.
7 h 44 min 32 s
